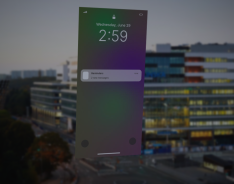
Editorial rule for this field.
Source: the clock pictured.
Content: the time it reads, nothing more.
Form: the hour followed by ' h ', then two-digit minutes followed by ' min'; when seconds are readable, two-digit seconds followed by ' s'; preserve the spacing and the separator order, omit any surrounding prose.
2 h 59 min
